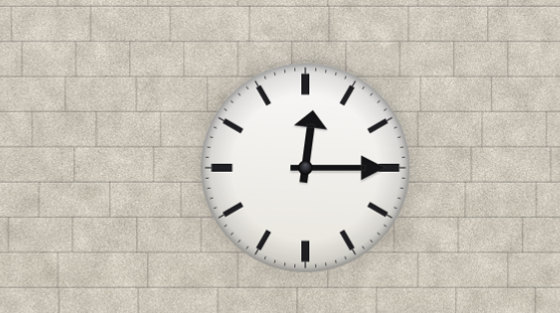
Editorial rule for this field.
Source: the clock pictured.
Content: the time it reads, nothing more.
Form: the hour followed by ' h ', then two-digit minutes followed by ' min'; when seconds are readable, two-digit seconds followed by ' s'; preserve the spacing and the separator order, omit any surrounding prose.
12 h 15 min
